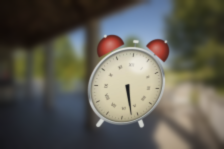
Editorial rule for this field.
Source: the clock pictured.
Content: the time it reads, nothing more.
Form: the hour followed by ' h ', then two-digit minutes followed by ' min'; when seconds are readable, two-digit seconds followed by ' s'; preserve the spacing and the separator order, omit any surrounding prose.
5 h 27 min
